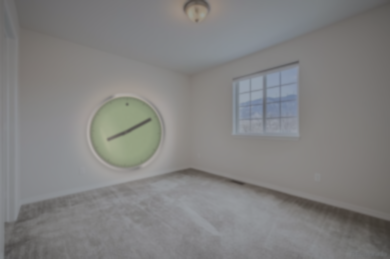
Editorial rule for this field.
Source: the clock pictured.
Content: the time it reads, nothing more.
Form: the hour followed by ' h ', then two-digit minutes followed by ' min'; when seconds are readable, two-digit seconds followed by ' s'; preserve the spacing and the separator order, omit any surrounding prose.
8 h 10 min
